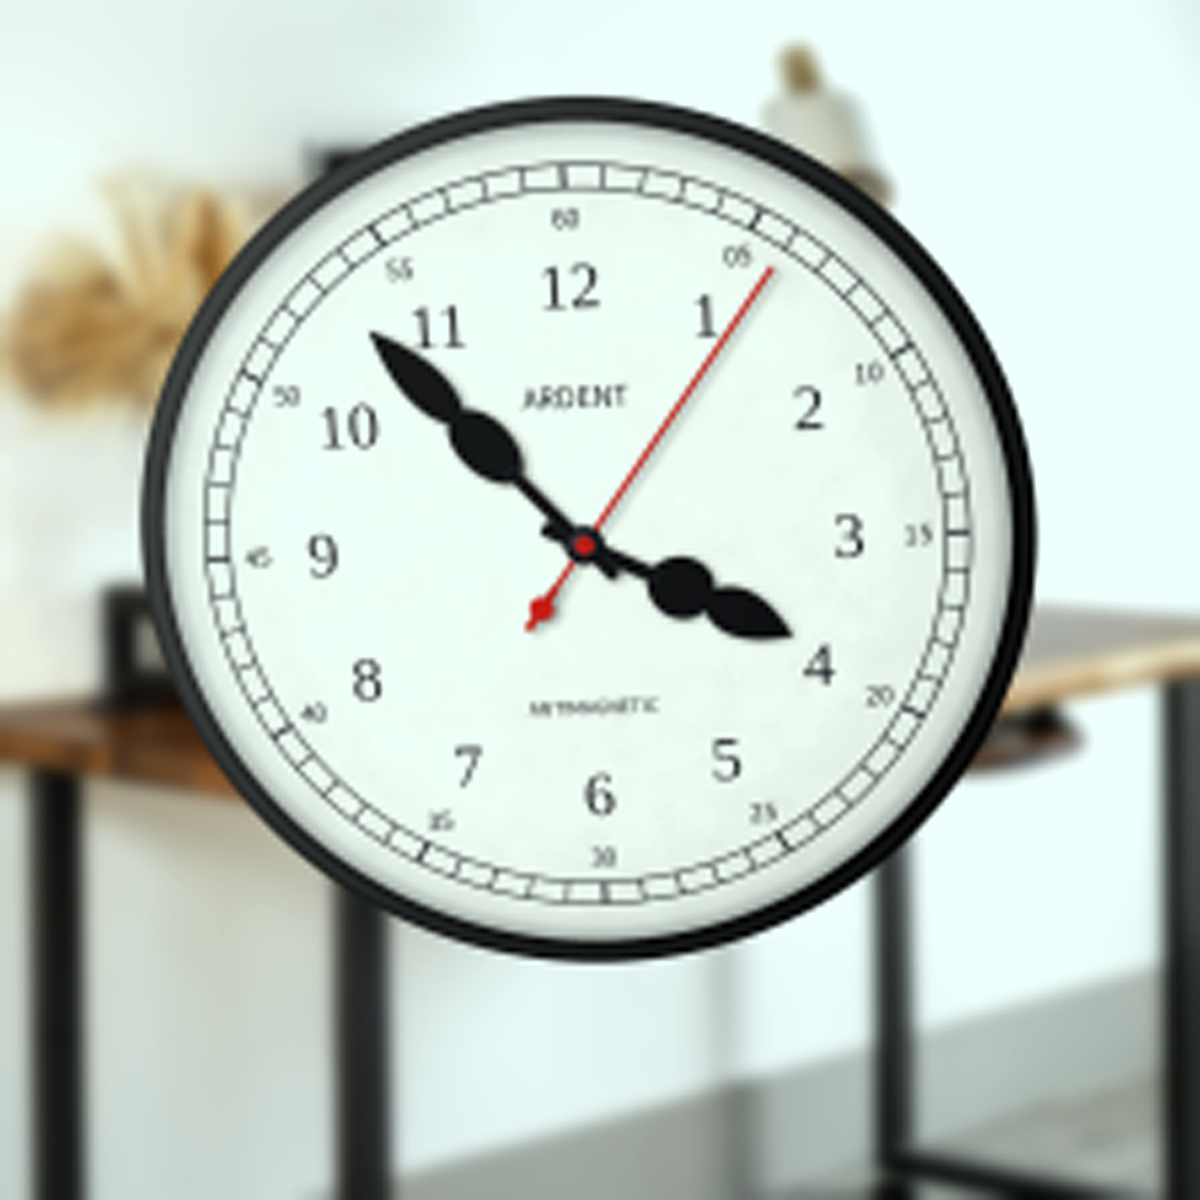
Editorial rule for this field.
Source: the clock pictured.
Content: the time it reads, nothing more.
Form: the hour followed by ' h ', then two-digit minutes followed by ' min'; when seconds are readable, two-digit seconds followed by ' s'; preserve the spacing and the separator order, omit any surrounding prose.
3 h 53 min 06 s
